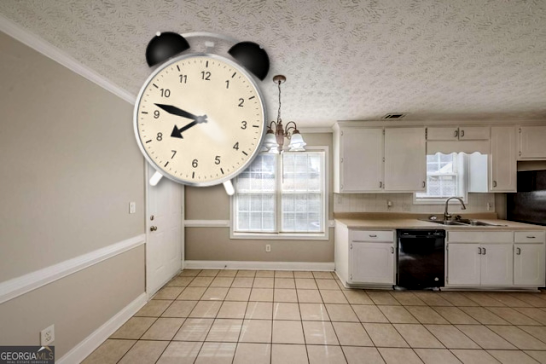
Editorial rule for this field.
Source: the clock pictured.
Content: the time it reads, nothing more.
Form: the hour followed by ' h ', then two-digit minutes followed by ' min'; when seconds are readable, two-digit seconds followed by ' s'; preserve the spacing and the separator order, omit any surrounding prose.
7 h 47 min
